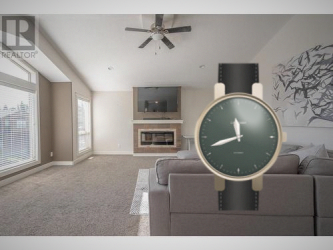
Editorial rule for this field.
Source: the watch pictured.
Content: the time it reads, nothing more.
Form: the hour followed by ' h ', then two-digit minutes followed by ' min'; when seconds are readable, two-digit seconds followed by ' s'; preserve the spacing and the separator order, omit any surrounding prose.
11 h 42 min
